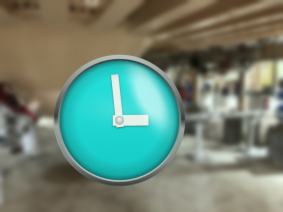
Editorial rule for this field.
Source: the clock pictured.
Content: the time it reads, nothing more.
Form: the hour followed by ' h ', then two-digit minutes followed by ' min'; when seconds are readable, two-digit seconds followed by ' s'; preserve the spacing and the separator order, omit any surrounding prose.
2 h 59 min
